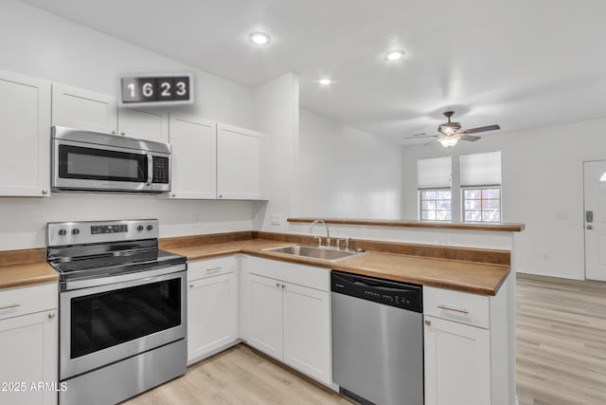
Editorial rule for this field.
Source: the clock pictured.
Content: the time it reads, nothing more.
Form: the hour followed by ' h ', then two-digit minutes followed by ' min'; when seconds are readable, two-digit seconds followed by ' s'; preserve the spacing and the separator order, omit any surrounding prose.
16 h 23 min
